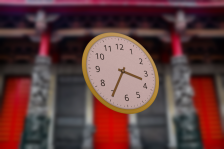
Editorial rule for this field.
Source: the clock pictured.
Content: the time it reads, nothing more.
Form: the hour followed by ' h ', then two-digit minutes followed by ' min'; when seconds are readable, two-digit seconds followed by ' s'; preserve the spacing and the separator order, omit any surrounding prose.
3 h 35 min
